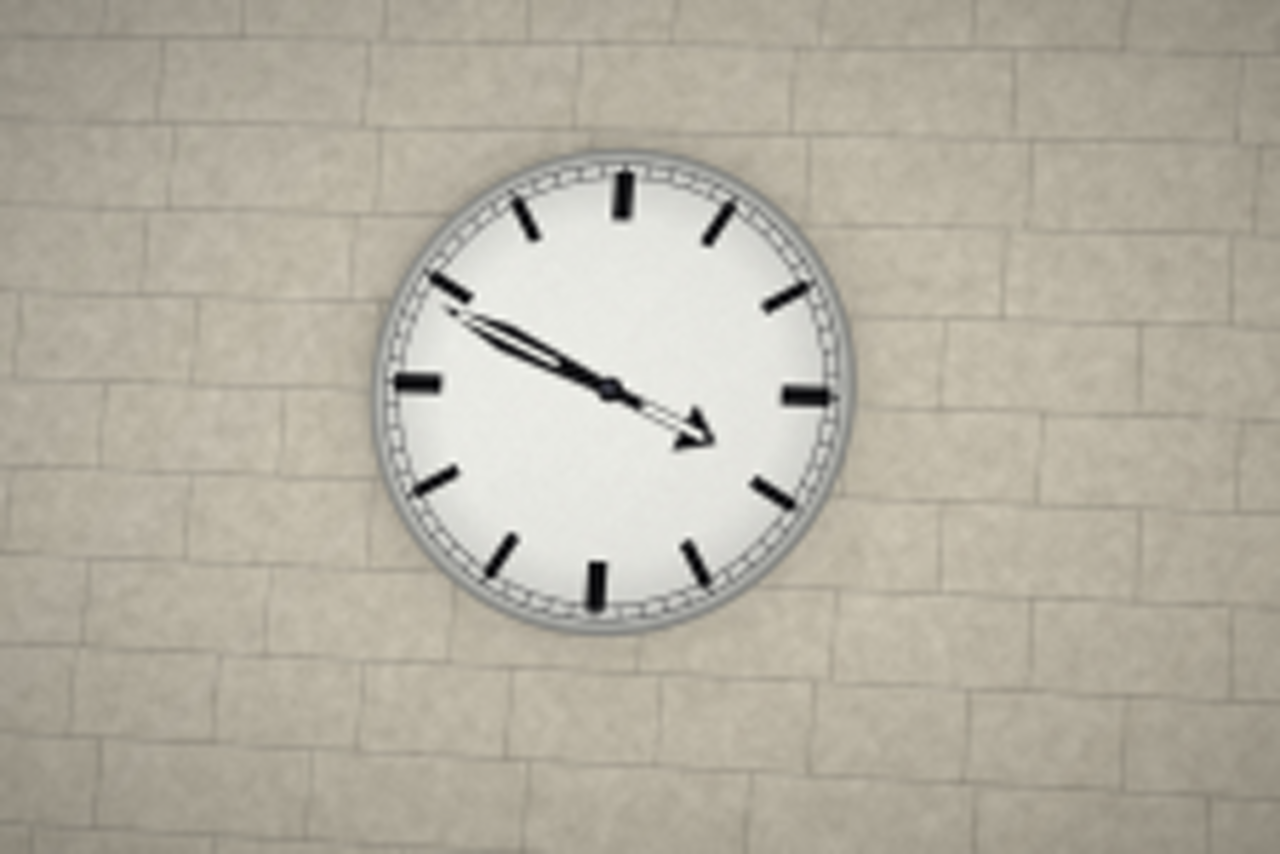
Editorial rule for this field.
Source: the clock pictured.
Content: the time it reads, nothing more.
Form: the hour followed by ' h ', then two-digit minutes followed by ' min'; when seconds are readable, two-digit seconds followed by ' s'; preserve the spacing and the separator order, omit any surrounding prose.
3 h 49 min
